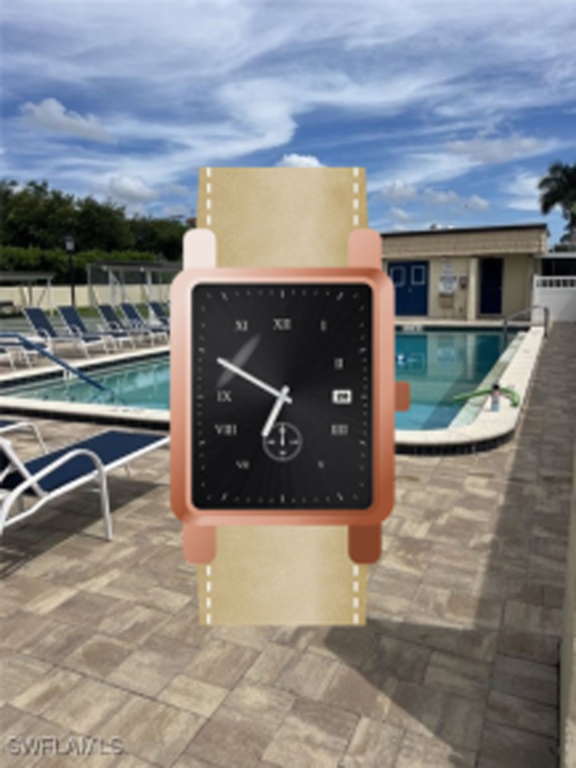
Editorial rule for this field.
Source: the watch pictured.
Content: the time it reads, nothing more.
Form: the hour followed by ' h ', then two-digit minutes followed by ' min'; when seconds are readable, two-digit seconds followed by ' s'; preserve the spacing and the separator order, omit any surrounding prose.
6 h 50 min
